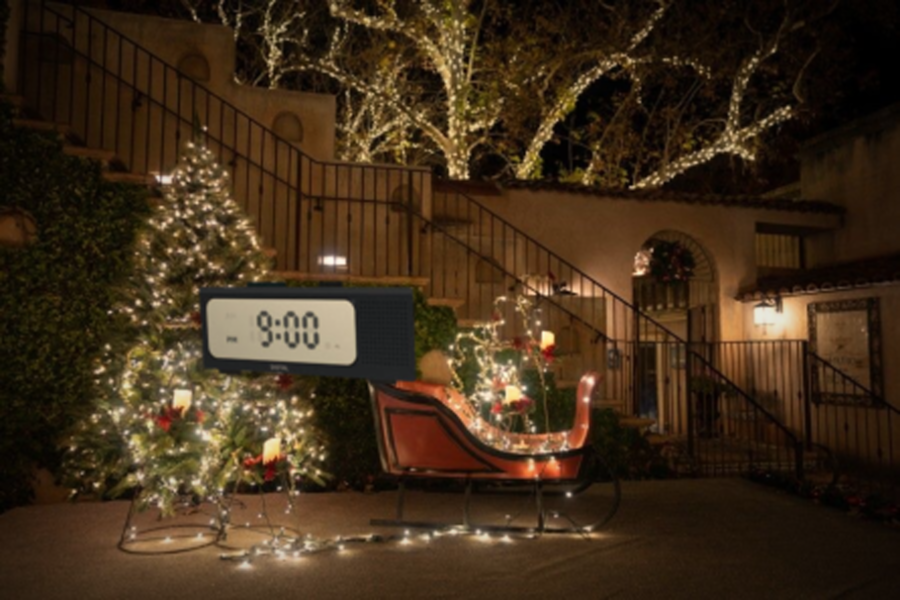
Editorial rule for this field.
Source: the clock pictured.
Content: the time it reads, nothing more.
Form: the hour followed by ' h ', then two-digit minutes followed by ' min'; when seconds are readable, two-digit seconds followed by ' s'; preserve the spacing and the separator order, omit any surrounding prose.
9 h 00 min
